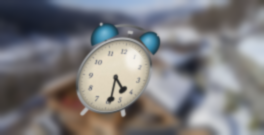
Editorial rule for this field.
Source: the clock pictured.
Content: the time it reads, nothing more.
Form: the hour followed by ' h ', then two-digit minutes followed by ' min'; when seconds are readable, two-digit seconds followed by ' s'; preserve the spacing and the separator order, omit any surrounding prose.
4 h 29 min
